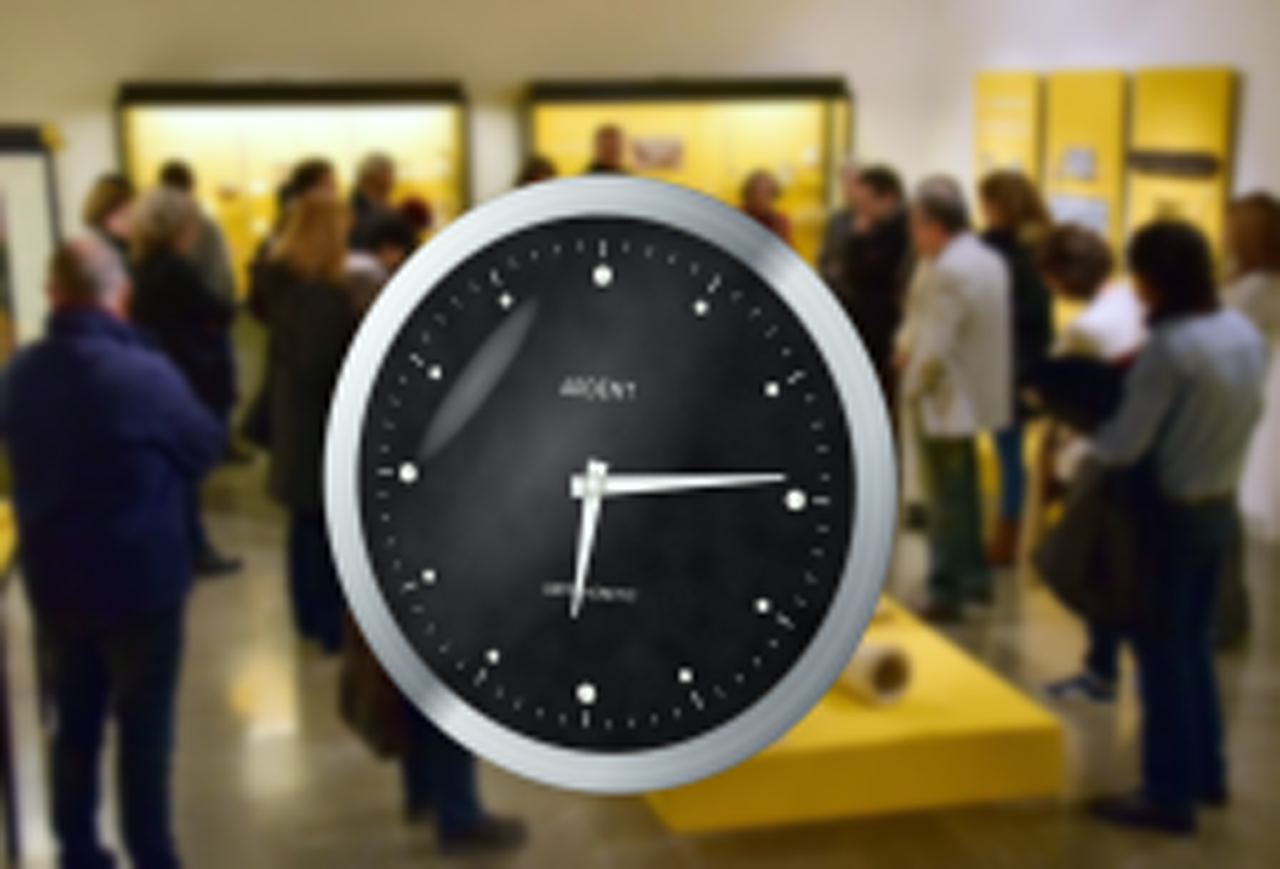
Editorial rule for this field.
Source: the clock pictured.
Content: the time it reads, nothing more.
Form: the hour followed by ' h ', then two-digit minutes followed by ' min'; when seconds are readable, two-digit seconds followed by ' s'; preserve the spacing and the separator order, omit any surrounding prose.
6 h 14 min
